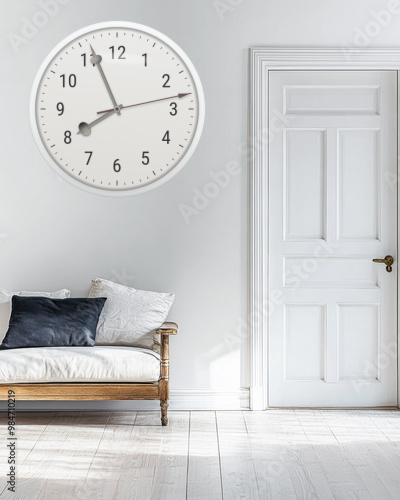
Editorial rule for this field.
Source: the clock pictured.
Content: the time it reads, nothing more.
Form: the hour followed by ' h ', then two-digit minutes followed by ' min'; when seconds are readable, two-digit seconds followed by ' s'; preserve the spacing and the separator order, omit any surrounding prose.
7 h 56 min 13 s
